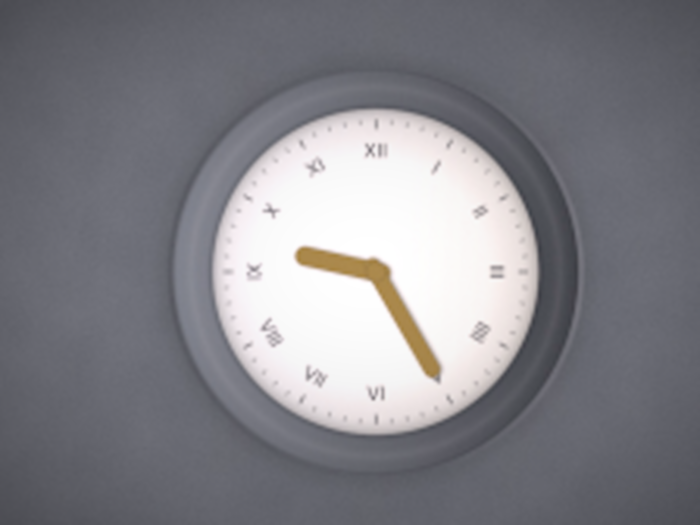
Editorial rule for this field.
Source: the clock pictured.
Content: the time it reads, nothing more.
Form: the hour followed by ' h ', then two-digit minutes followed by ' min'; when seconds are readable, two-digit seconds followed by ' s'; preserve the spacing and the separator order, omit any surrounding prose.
9 h 25 min
